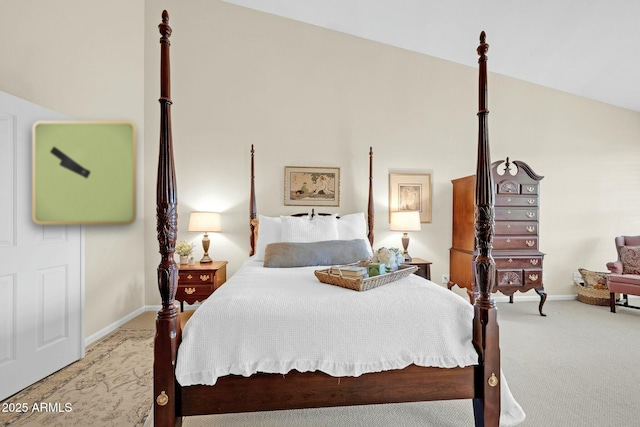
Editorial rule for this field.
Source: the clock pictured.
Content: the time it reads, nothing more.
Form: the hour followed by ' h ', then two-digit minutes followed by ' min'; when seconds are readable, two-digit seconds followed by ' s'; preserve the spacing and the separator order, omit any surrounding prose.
9 h 51 min
